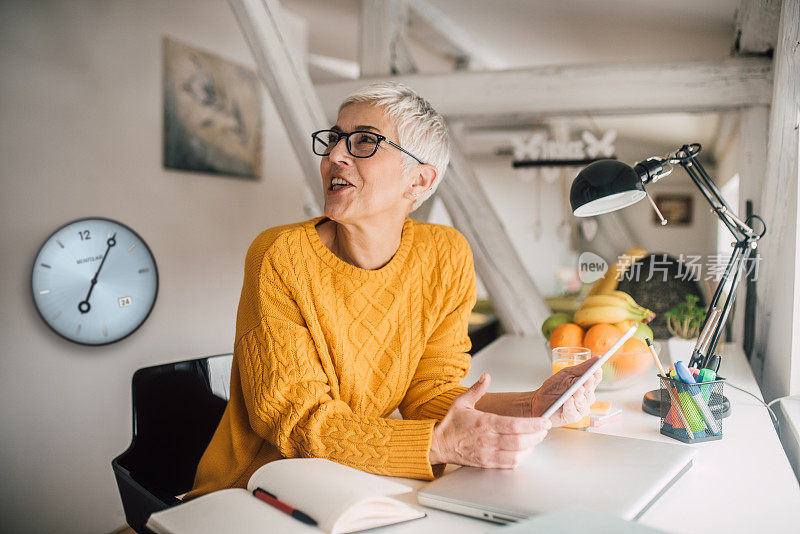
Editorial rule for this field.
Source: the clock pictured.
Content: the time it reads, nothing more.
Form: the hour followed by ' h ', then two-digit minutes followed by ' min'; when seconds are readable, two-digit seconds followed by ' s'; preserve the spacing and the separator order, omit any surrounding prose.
7 h 06 min
